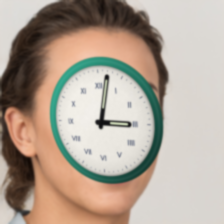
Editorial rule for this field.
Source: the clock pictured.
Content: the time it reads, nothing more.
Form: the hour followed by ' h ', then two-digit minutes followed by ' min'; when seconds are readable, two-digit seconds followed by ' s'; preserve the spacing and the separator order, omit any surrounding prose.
3 h 02 min
